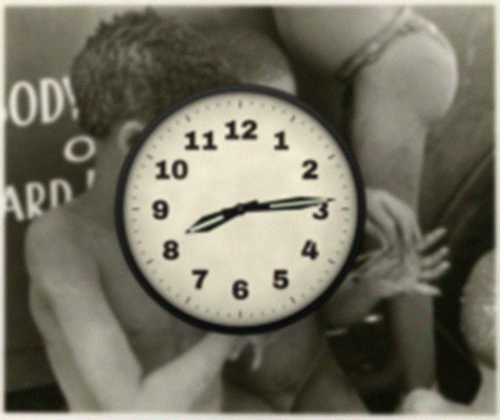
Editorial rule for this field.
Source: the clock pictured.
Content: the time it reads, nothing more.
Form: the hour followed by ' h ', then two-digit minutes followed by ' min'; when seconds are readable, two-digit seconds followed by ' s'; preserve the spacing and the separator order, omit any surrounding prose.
8 h 14 min
